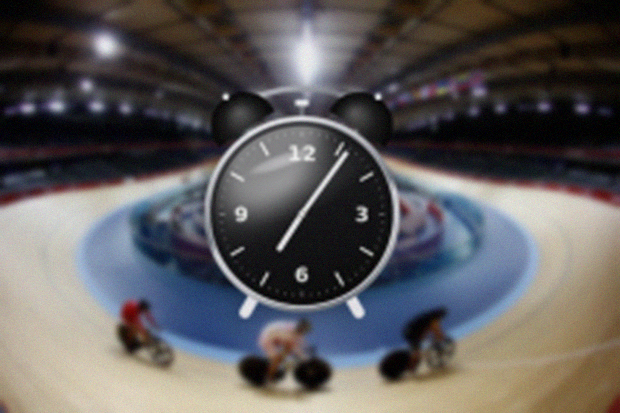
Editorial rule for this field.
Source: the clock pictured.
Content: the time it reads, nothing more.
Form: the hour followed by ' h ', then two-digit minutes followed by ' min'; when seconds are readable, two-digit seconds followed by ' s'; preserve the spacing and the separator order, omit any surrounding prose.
7 h 06 min
